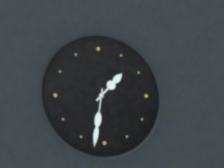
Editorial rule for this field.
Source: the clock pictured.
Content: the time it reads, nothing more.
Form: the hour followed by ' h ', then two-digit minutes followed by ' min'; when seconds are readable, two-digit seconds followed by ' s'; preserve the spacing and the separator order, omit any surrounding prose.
1 h 32 min
